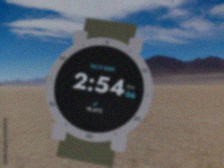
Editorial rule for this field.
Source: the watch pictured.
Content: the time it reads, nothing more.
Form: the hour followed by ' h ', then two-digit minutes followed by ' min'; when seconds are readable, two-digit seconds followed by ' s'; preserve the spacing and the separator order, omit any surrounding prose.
2 h 54 min
